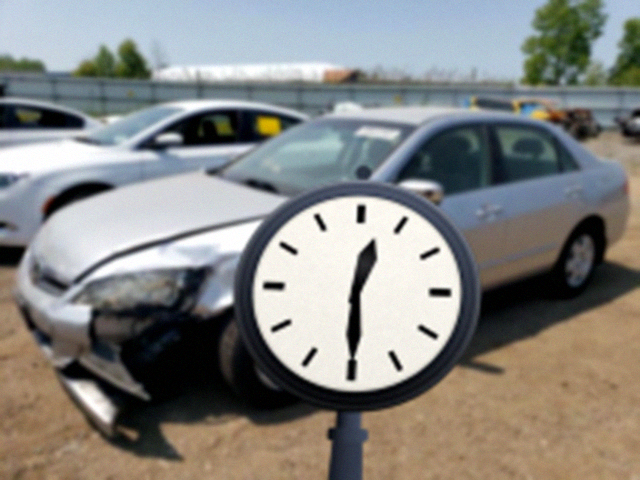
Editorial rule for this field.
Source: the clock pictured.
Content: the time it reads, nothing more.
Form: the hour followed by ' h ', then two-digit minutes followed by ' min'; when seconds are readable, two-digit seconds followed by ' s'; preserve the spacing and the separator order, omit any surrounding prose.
12 h 30 min
